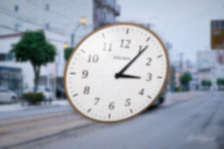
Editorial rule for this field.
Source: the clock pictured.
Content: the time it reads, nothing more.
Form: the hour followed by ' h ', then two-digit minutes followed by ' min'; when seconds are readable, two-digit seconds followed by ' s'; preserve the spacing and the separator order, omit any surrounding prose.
3 h 06 min
